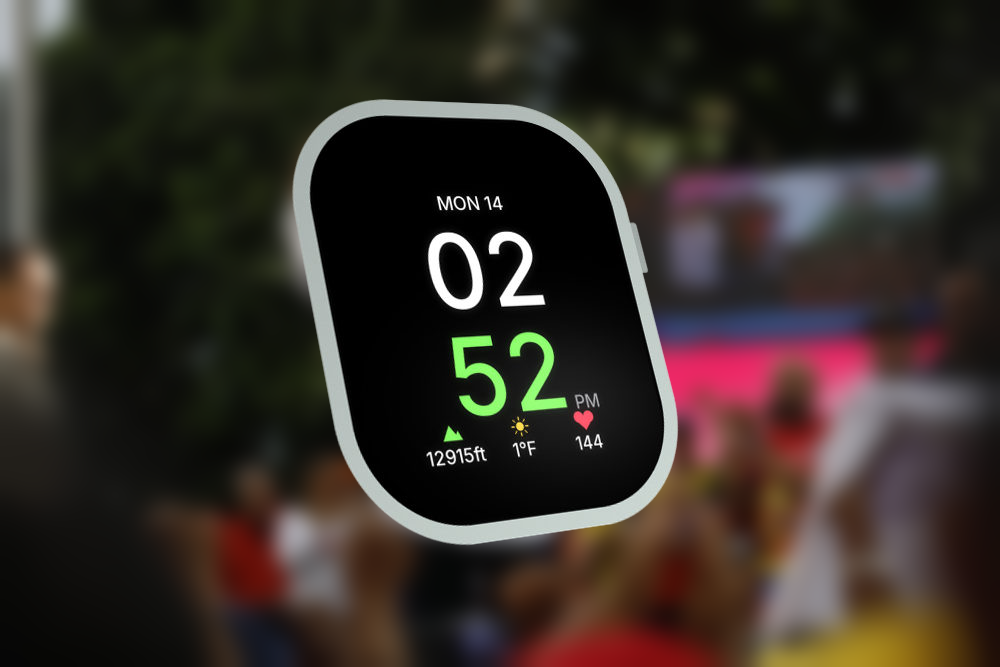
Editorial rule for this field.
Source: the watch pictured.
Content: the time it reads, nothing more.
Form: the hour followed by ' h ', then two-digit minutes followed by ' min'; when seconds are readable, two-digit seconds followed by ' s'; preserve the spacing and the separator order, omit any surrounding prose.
2 h 52 min
